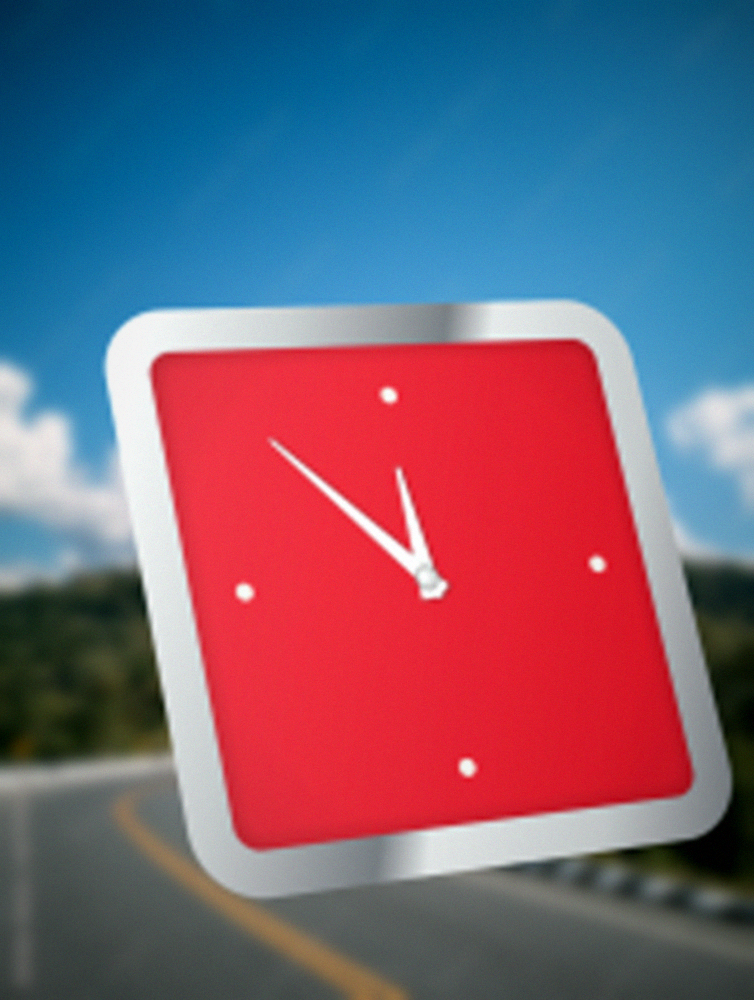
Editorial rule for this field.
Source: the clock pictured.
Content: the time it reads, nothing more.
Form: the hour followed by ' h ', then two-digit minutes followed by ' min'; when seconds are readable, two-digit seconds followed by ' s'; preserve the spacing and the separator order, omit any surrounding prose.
11 h 53 min
